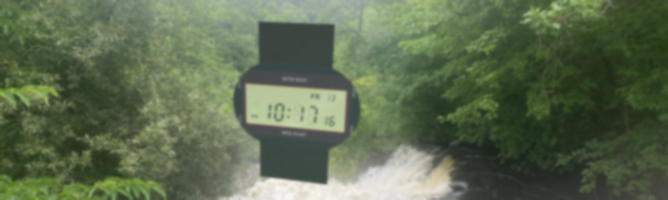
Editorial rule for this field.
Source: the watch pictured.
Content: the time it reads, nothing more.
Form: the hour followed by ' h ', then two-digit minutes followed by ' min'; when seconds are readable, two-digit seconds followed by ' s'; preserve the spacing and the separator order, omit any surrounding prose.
10 h 17 min
